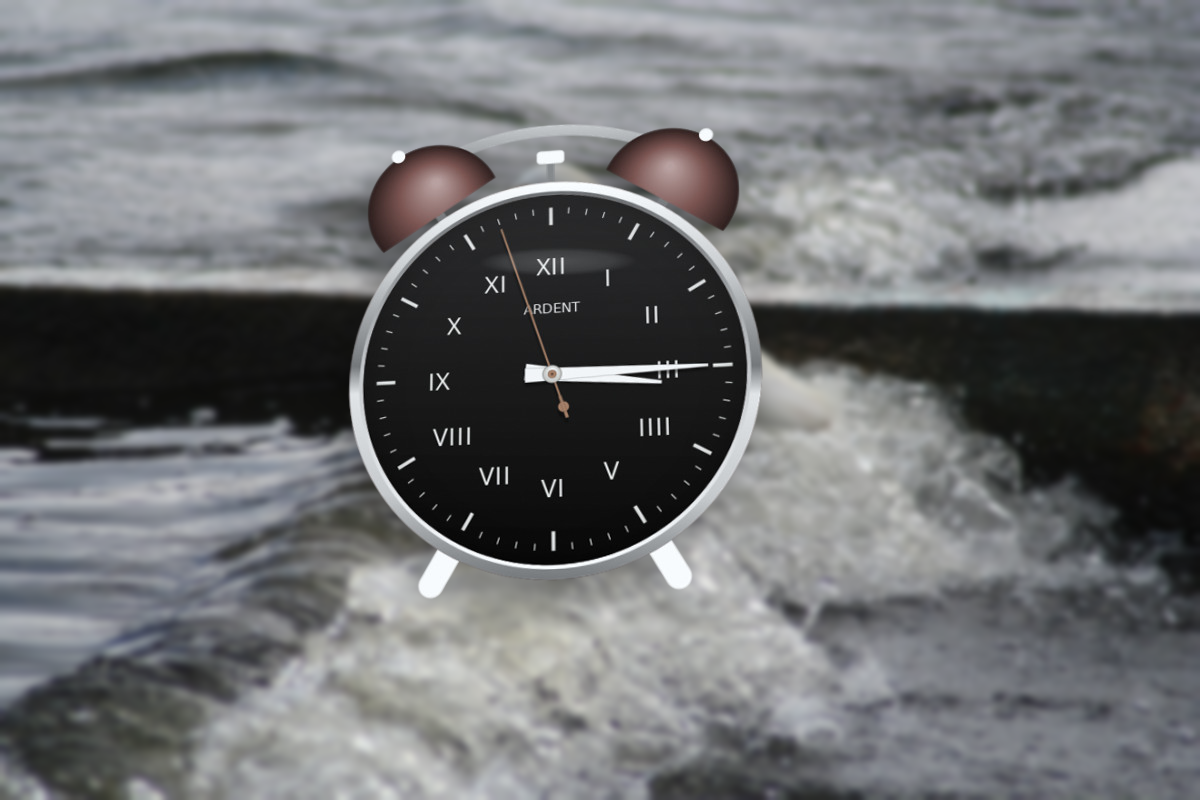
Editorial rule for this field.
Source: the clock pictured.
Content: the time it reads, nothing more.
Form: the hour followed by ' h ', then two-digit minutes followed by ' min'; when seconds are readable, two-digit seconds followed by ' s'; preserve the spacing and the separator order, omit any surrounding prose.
3 h 14 min 57 s
